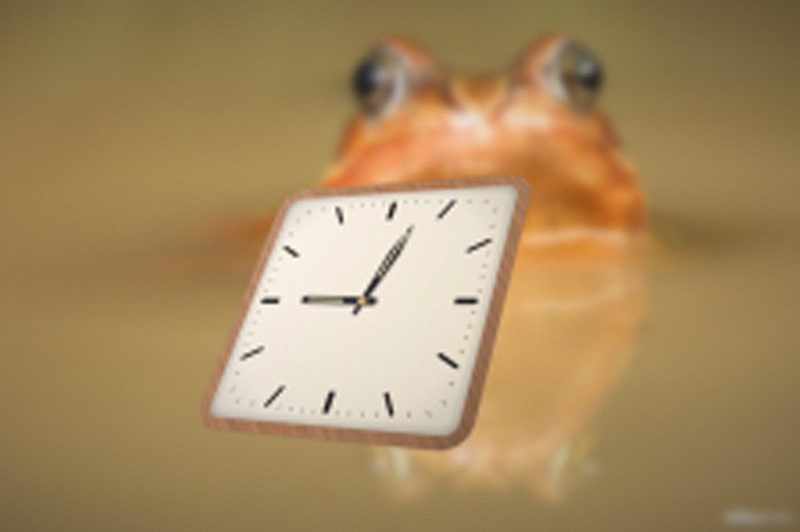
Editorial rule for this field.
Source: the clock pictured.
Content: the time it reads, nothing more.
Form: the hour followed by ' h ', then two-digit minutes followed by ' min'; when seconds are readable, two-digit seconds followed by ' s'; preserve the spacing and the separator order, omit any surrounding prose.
9 h 03 min
